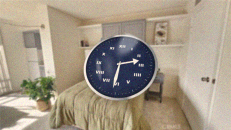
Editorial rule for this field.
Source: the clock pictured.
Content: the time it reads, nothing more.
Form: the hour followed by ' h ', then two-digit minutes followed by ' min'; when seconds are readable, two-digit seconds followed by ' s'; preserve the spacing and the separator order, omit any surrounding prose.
2 h 31 min
